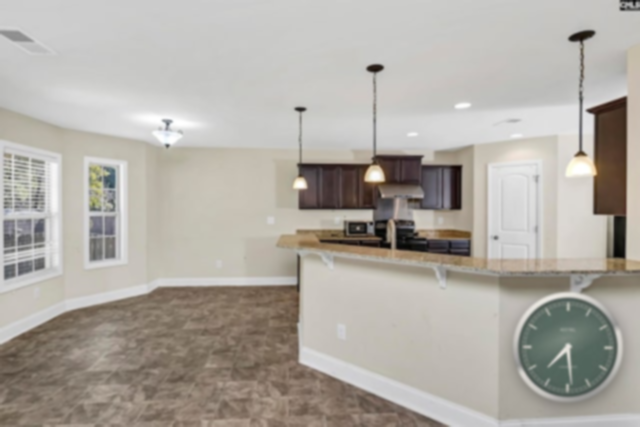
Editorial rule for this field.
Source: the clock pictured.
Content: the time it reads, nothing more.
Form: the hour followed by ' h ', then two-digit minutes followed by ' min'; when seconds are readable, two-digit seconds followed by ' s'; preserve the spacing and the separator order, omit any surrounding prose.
7 h 29 min
